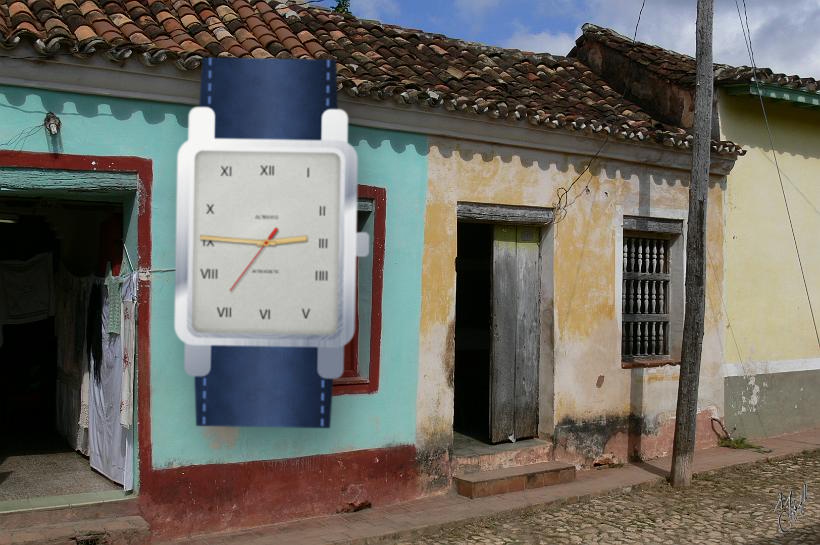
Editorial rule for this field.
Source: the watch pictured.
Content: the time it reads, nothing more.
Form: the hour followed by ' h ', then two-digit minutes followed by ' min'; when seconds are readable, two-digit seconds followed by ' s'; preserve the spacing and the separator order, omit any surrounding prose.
2 h 45 min 36 s
